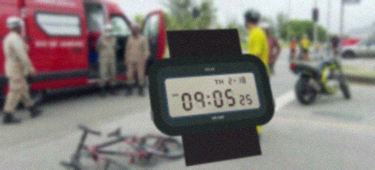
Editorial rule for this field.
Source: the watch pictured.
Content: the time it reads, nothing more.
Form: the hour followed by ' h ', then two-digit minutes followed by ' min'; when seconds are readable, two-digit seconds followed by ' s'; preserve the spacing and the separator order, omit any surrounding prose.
9 h 05 min 25 s
